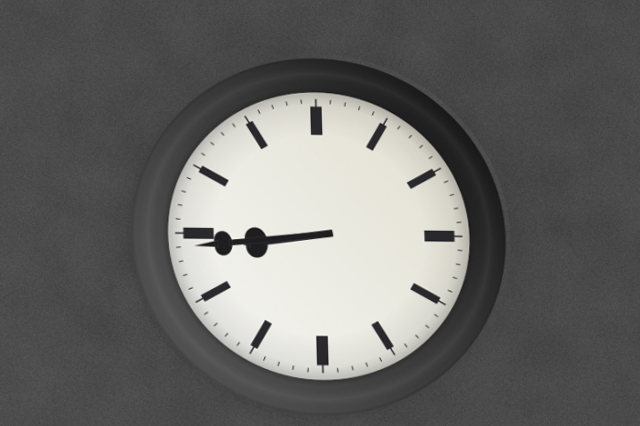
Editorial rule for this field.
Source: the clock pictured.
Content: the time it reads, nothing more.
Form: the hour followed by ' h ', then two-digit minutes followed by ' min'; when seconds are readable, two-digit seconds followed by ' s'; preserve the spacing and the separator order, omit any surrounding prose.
8 h 44 min
